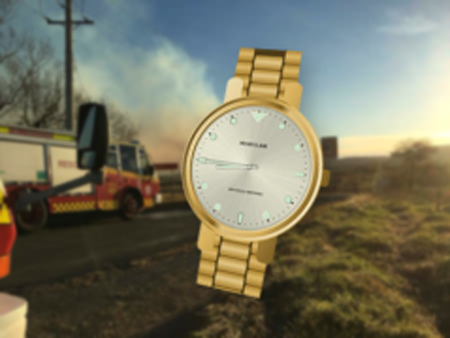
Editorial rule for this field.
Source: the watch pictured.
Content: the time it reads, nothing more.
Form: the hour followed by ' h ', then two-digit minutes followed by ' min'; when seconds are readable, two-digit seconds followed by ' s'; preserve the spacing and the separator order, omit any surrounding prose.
8 h 45 min
